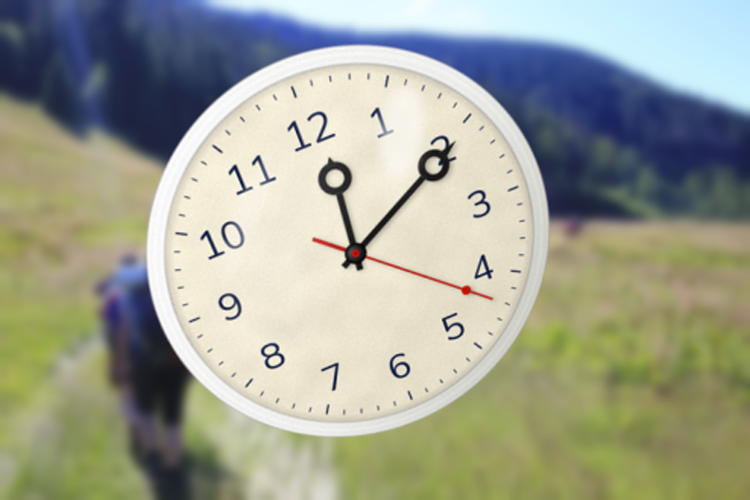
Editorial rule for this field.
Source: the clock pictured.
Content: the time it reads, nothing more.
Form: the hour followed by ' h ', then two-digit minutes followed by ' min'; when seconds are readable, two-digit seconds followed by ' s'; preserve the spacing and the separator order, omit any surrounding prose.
12 h 10 min 22 s
